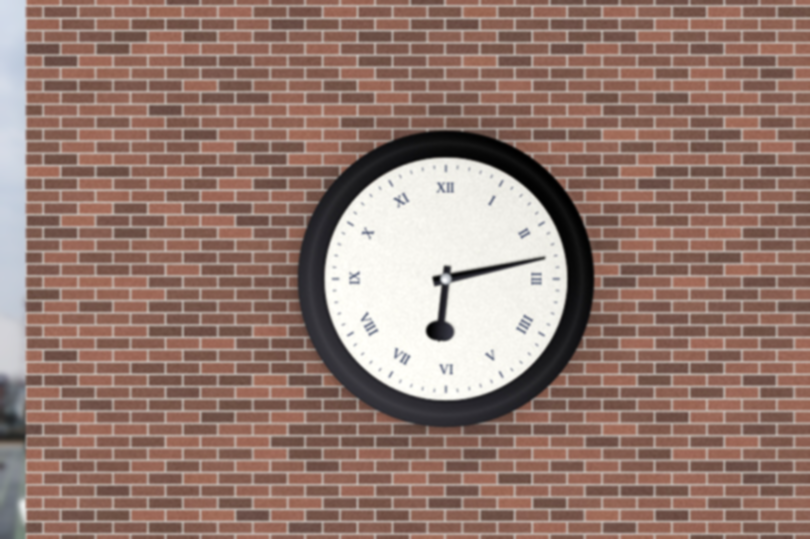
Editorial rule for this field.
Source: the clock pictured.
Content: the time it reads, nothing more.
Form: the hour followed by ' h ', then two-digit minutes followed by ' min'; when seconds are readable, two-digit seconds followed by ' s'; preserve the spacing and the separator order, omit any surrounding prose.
6 h 13 min
